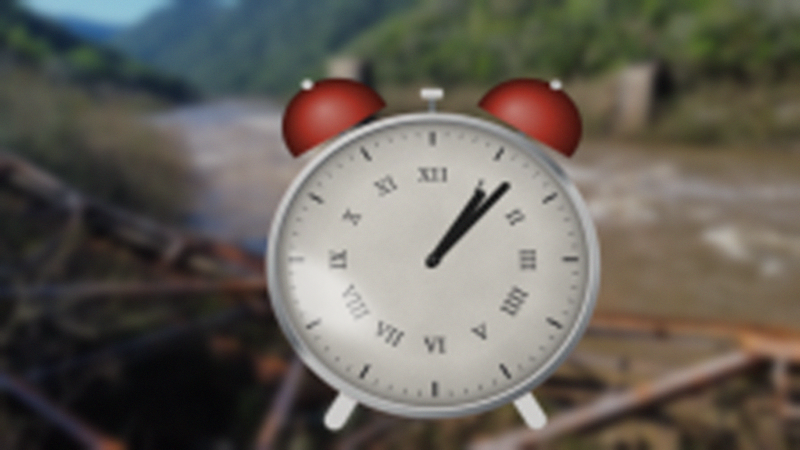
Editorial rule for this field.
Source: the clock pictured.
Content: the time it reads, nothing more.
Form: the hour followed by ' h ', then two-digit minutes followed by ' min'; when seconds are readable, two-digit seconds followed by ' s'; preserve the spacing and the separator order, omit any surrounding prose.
1 h 07 min
